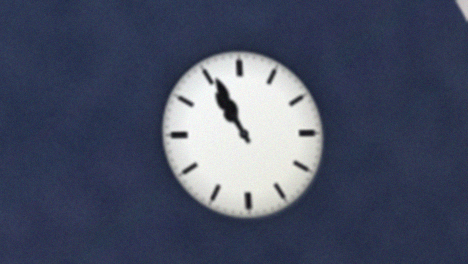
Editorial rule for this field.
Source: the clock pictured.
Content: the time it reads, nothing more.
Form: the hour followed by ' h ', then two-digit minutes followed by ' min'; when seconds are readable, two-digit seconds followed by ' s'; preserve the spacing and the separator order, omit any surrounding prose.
10 h 56 min
